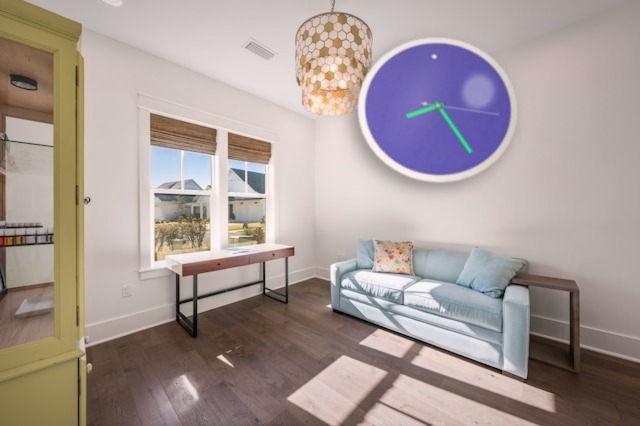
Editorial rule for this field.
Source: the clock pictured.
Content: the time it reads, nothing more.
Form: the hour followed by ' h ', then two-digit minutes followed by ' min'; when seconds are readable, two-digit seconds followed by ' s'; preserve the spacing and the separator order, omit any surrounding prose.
8 h 25 min 17 s
